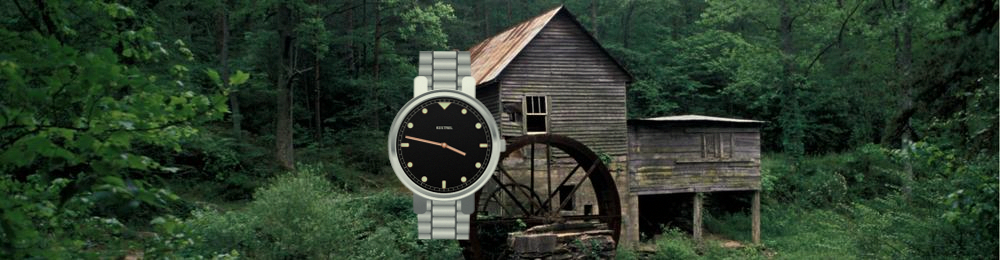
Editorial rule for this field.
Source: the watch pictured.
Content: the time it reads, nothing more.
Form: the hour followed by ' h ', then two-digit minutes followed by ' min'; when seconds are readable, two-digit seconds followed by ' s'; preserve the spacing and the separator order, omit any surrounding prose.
3 h 47 min
